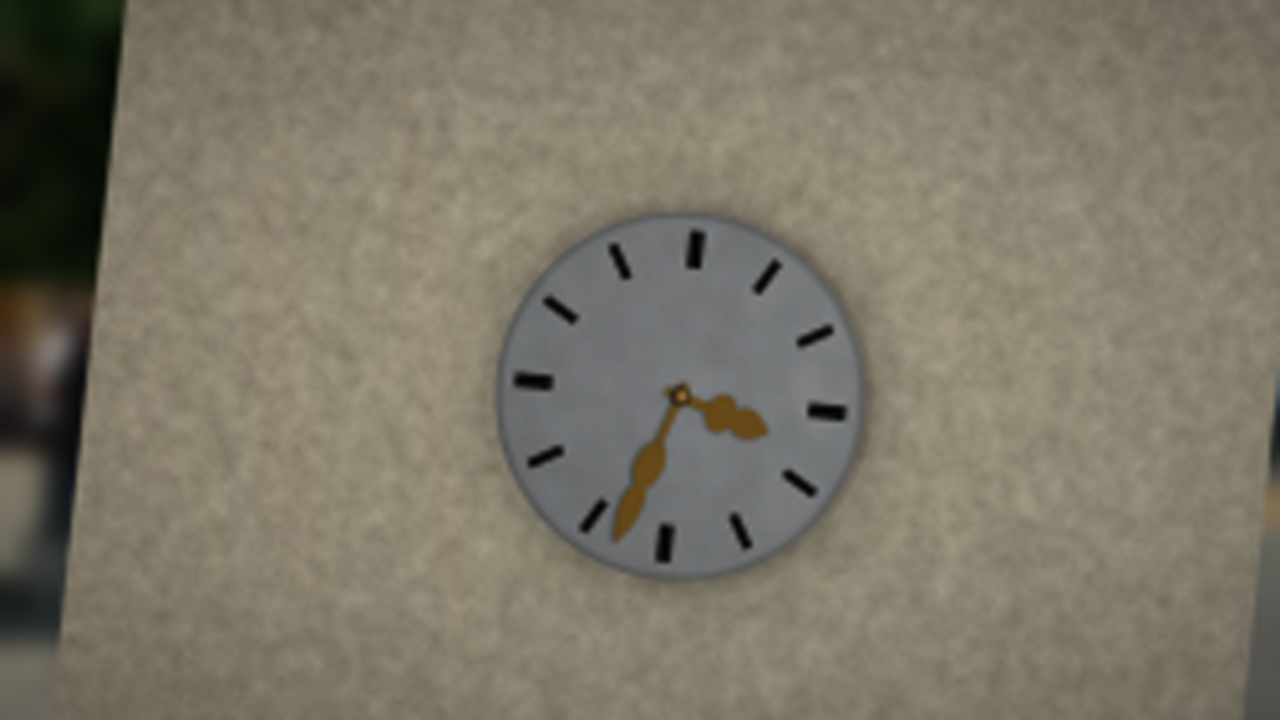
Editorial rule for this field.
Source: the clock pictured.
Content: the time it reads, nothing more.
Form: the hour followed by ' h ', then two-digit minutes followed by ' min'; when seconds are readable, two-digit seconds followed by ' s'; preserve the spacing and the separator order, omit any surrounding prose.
3 h 33 min
